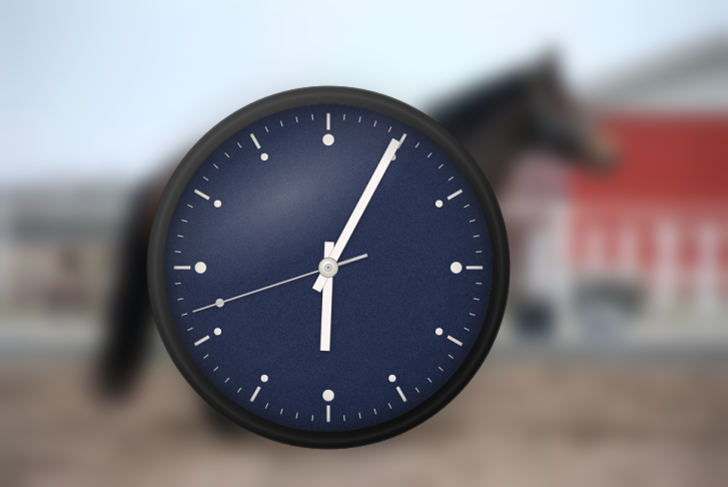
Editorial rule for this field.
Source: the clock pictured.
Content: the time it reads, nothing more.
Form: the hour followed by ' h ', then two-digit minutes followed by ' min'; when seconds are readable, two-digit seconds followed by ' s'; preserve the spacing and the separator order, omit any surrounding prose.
6 h 04 min 42 s
